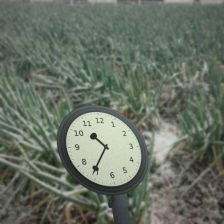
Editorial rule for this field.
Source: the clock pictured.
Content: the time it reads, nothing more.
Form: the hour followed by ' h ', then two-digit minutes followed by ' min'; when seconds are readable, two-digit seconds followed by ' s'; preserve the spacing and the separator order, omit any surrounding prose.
10 h 36 min
